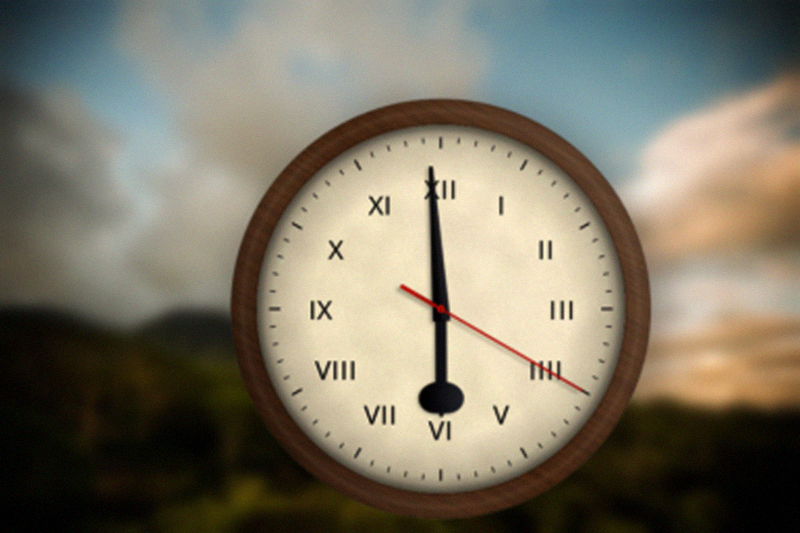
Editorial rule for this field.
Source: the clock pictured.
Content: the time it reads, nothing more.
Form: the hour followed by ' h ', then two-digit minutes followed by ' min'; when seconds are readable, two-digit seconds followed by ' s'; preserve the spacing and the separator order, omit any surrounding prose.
5 h 59 min 20 s
